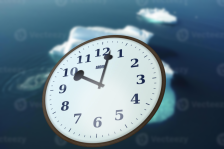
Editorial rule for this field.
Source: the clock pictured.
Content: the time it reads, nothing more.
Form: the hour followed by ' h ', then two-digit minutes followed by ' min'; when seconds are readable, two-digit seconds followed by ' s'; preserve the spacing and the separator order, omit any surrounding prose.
10 h 02 min
